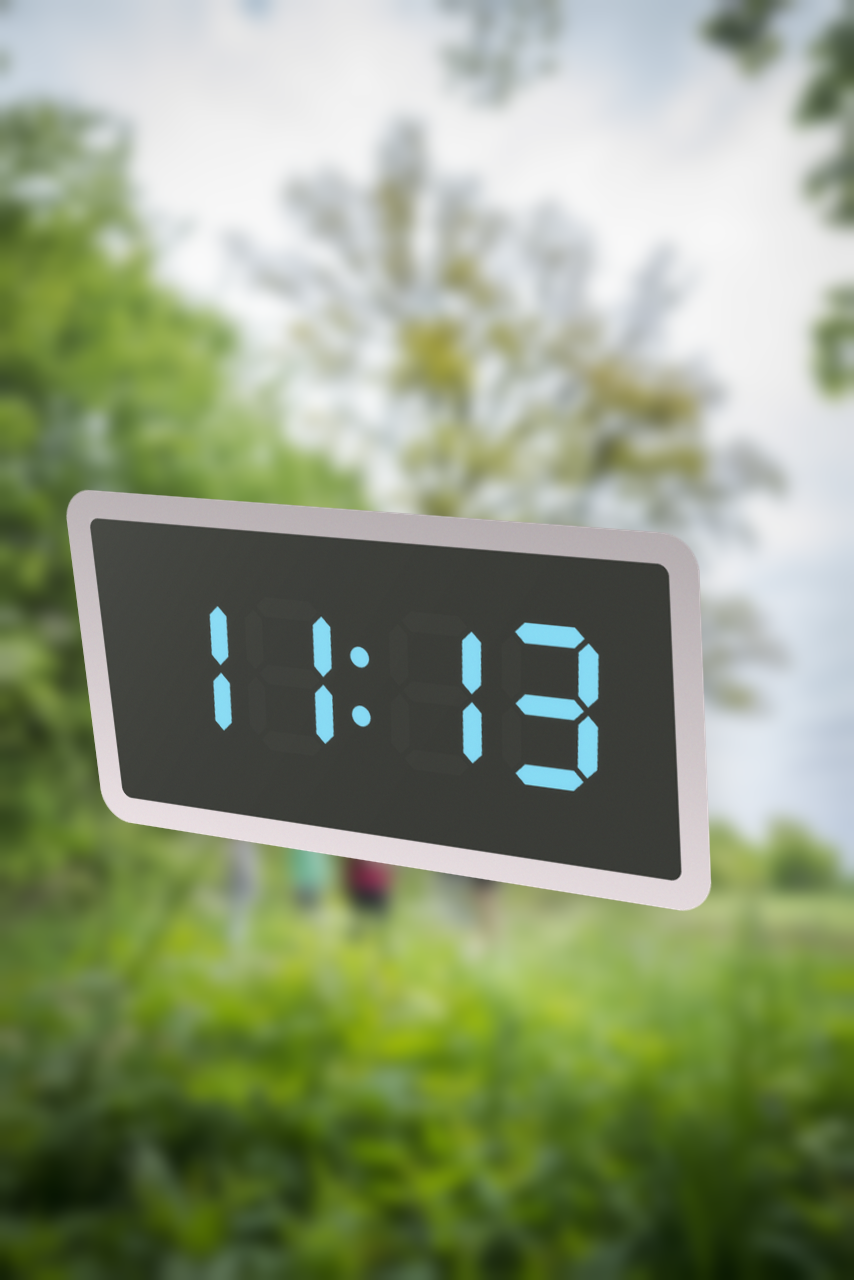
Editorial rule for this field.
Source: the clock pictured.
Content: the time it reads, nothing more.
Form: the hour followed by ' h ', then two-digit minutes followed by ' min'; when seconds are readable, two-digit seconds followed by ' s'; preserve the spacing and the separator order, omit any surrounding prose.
11 h 13 min
